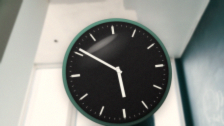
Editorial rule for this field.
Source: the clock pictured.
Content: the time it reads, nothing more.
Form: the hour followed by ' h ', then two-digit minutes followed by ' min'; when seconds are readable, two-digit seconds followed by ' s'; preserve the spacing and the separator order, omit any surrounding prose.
5 h 51 min
